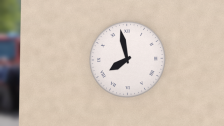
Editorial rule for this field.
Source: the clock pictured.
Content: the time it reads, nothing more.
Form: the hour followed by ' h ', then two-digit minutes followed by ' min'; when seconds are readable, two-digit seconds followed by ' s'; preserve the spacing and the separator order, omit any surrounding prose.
7 h 58 min
